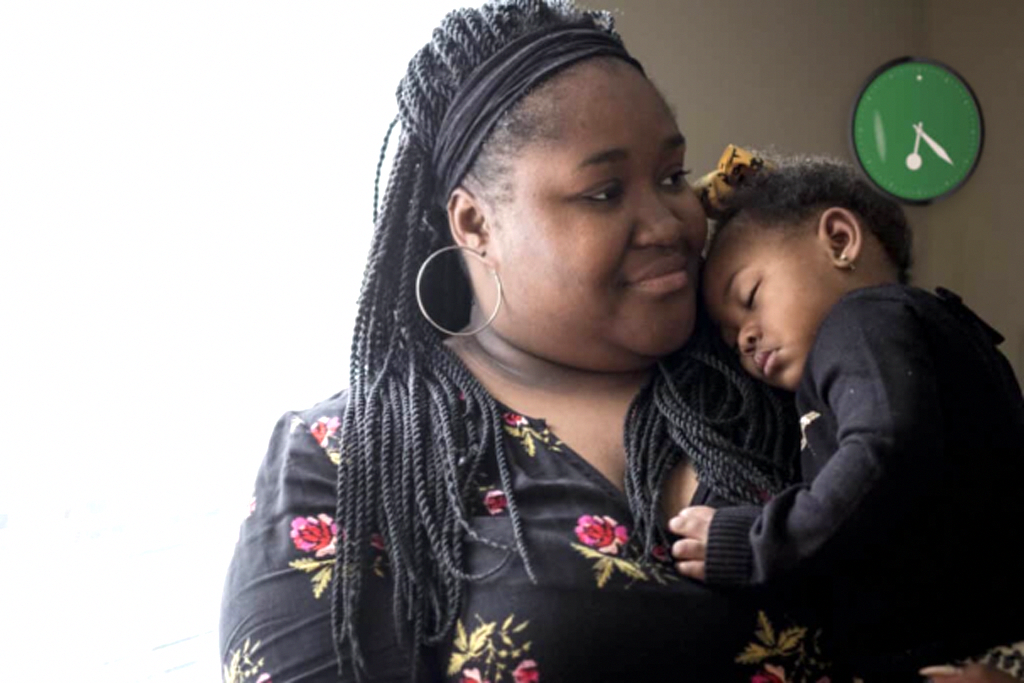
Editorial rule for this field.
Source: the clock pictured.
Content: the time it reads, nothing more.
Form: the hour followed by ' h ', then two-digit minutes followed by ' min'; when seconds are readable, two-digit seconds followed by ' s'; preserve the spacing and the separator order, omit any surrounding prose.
6 h 22 min
